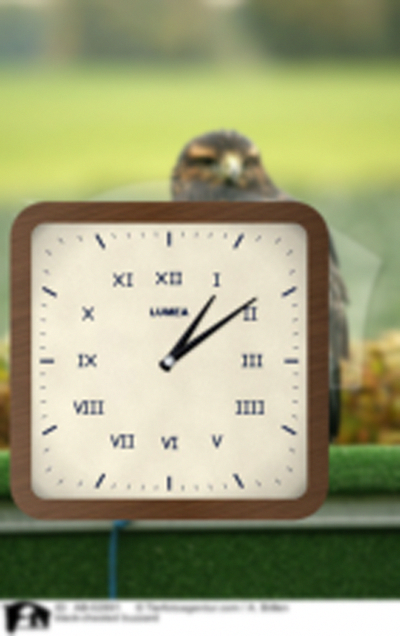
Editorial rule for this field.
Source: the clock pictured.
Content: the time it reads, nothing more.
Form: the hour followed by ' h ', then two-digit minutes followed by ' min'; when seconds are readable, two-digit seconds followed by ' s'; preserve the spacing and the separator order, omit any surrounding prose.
1 h 09 min
